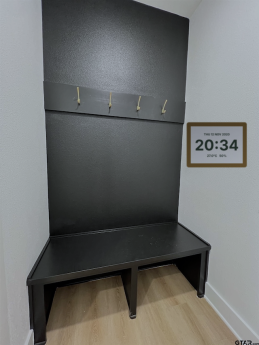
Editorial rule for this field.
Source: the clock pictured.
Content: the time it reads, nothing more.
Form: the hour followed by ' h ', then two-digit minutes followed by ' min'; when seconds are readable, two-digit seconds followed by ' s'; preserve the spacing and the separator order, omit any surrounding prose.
20 h 34 min
